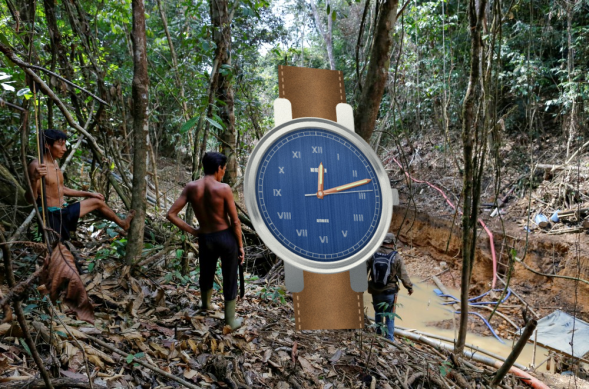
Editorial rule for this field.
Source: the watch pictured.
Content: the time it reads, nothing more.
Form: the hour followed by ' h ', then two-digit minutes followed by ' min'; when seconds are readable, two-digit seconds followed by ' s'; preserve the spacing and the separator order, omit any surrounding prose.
12 h 12 min 14 s
